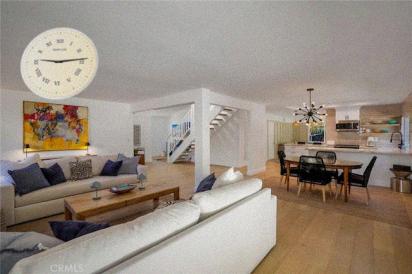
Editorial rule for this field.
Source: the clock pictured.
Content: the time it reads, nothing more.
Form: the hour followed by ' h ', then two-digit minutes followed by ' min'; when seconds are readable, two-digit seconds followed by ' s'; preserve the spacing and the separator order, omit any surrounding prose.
9 h 14 min
